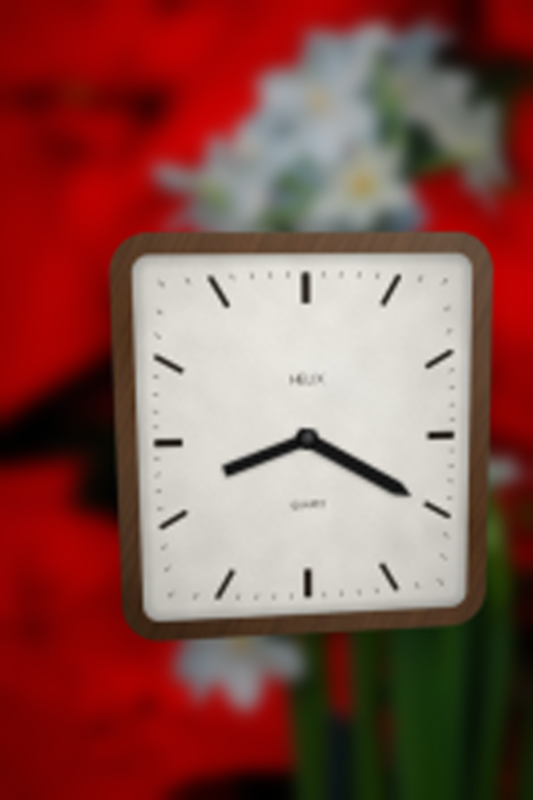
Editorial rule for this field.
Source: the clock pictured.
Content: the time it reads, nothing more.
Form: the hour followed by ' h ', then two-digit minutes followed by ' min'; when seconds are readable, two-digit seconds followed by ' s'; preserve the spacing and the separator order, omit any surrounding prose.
8 h 20 min
